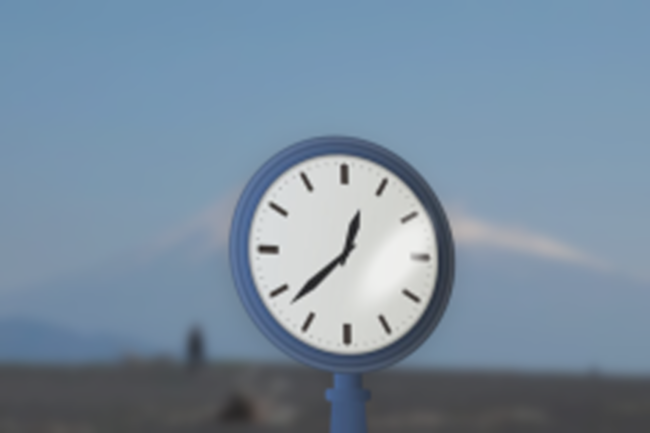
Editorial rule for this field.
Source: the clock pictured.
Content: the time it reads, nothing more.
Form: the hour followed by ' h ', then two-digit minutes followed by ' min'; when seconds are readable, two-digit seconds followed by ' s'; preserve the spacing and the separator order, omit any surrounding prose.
12 h 38 min
